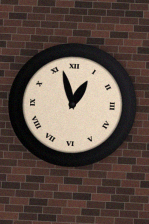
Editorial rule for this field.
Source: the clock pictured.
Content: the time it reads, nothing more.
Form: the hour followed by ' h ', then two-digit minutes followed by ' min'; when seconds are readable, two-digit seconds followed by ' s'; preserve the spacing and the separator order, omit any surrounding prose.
12 h 57 min
